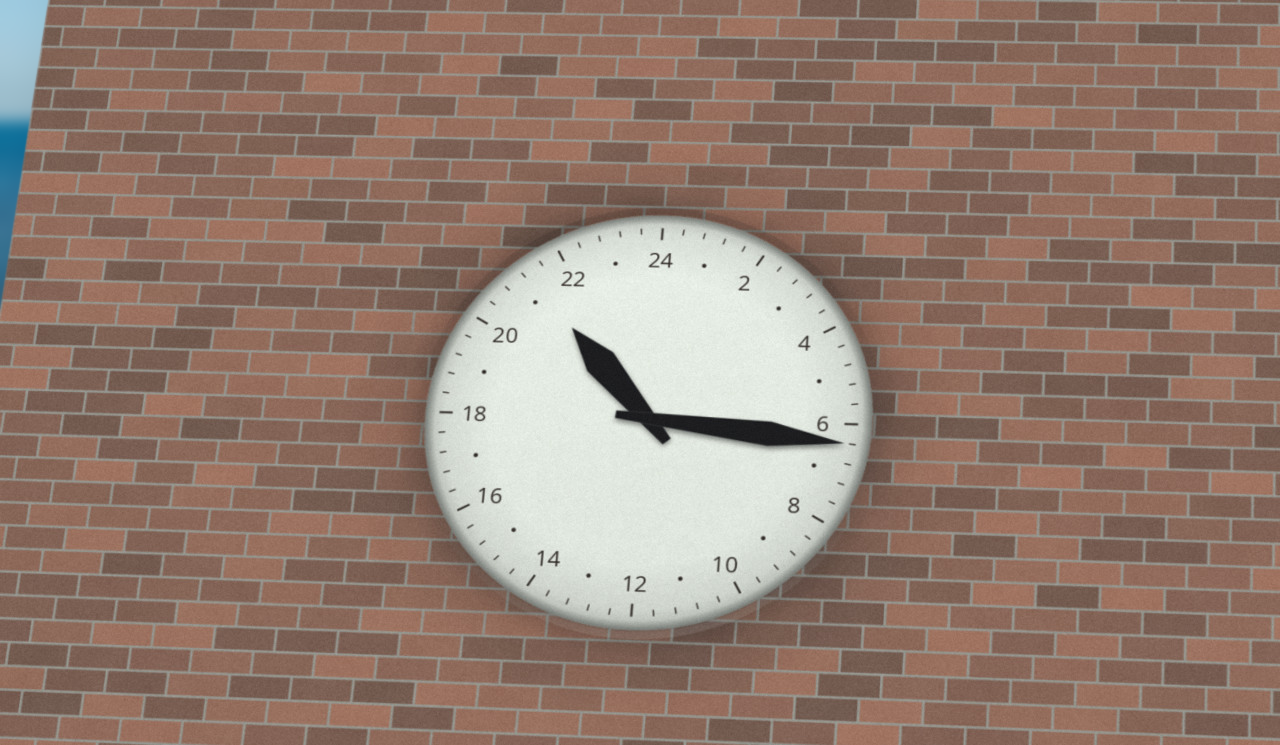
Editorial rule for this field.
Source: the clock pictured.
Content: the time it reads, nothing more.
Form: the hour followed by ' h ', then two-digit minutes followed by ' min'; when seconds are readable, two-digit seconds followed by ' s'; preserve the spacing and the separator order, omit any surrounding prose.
21 h 16 min
